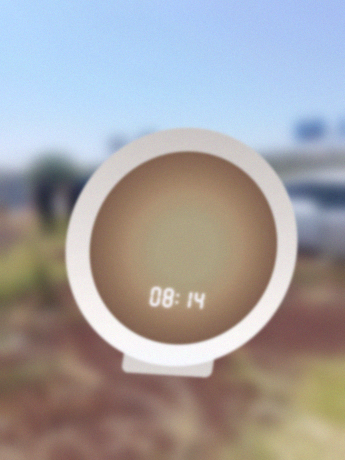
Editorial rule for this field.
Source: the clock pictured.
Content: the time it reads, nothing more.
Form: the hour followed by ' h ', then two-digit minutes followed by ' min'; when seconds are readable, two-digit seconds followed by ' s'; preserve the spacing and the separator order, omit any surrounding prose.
8 h 14 min
